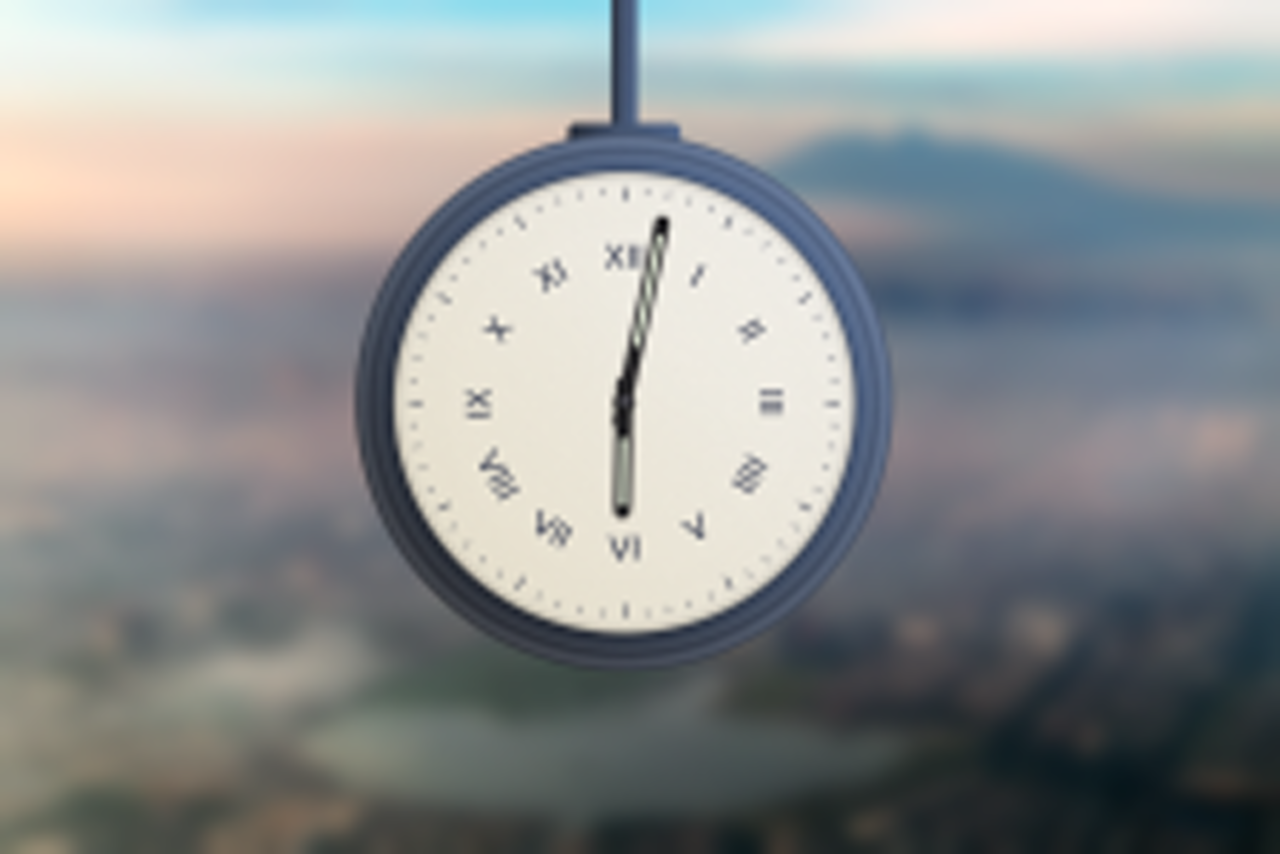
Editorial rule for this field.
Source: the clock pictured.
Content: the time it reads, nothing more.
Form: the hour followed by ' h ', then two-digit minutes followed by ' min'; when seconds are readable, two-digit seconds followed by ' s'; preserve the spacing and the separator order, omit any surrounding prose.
6 h 02 min
